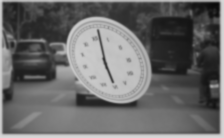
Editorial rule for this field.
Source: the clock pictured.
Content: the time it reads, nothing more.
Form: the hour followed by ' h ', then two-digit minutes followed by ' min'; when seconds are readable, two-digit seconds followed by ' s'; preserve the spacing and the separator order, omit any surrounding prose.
6 h 02 min
